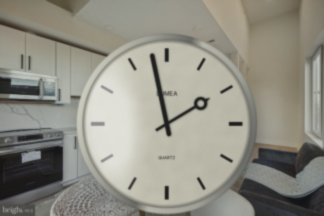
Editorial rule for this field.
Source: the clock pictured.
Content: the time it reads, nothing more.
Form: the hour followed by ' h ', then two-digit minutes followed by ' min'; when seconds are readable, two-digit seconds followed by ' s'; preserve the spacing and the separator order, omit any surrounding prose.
1 h 58 min
